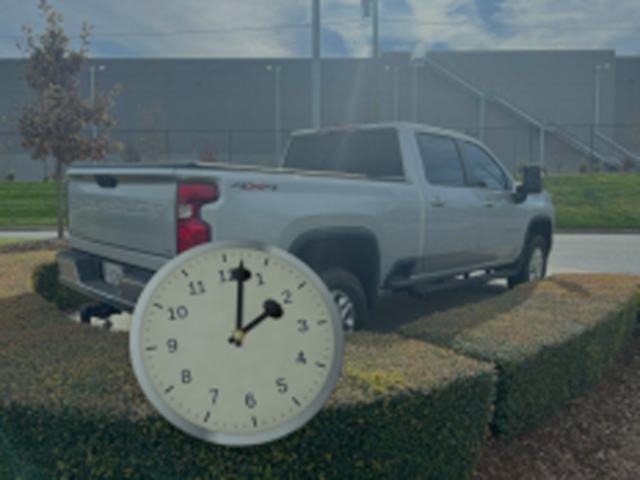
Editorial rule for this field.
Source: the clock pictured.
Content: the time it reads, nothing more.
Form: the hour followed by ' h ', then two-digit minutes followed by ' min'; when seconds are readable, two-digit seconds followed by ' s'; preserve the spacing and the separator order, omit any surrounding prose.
2 h 02 min
